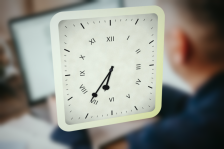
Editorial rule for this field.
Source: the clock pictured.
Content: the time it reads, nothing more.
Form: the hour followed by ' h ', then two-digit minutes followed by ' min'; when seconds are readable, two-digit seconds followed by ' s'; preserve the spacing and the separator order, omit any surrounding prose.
6 h 36 min
